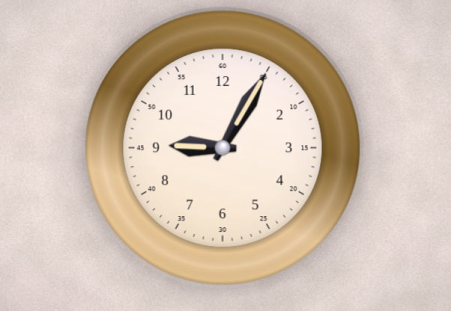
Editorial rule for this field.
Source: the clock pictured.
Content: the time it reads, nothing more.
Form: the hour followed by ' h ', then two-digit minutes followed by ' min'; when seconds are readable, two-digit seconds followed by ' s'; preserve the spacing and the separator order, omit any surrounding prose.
9 h 05 min
